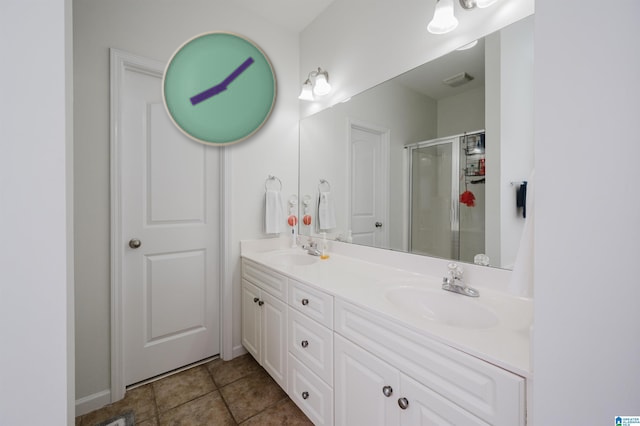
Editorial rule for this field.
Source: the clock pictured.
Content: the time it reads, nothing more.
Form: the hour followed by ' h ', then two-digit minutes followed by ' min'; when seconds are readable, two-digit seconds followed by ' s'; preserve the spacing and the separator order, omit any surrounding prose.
8 h 08 min
